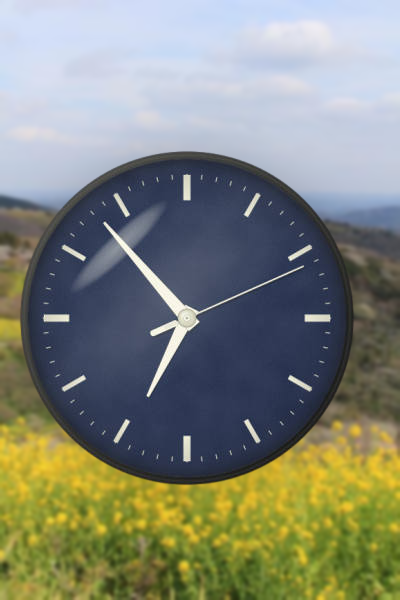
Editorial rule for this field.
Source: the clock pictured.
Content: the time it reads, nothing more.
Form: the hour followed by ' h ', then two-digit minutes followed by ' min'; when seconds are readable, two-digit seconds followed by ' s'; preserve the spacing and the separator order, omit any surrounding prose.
6 h 53 min 11 s
